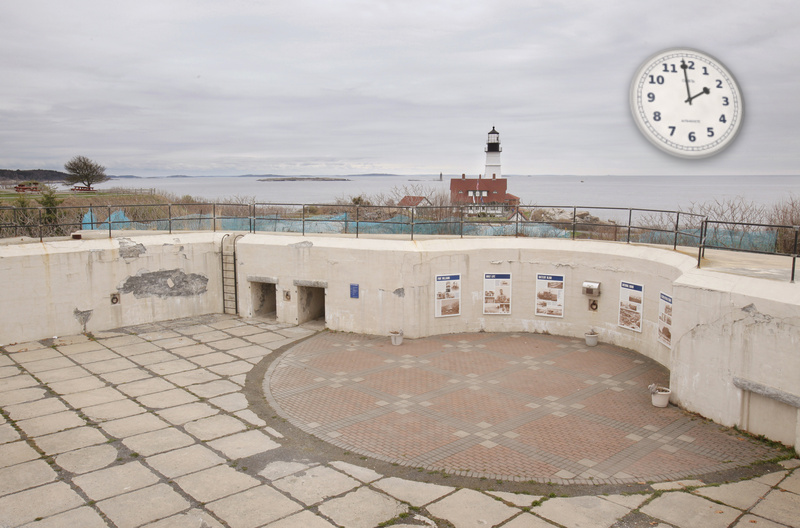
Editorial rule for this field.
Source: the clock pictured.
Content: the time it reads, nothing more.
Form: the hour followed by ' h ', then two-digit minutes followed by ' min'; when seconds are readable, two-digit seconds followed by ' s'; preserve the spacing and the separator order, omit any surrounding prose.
1 h 59 min
